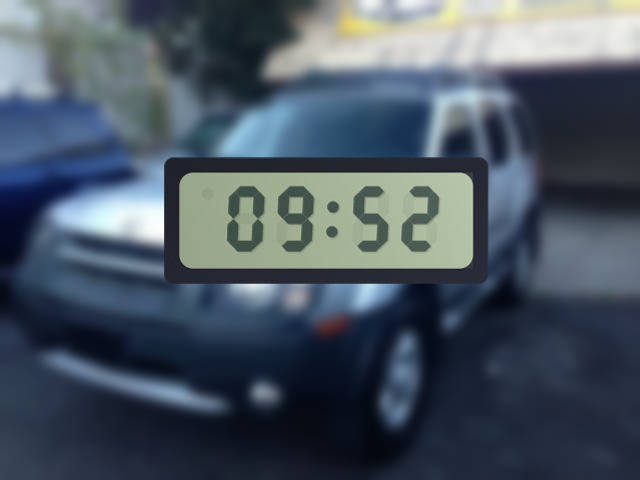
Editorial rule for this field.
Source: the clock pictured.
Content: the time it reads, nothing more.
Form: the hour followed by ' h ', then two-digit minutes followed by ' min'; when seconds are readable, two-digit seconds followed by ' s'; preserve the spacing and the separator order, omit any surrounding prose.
9 h 52 min
